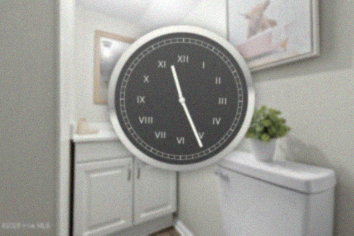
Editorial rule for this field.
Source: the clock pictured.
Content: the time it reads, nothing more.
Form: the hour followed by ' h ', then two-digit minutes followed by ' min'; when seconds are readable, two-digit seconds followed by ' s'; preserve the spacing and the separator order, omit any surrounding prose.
11 h 26 min
